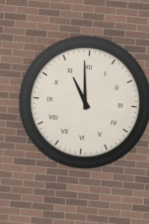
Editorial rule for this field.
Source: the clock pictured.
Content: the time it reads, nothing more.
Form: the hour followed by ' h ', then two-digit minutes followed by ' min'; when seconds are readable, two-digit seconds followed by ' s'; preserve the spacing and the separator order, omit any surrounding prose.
10 h 59 min
